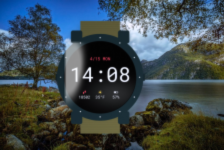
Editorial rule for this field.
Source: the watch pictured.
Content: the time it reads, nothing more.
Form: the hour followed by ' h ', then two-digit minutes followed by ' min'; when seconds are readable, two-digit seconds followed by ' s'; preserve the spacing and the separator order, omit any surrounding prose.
14 h 08 min
